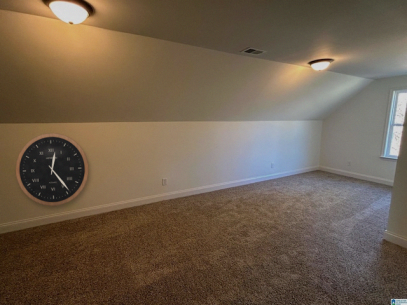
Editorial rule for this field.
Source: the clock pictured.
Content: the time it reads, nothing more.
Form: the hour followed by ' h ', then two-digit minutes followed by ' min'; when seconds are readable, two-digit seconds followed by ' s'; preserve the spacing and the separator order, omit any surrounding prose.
12 h 24 min
